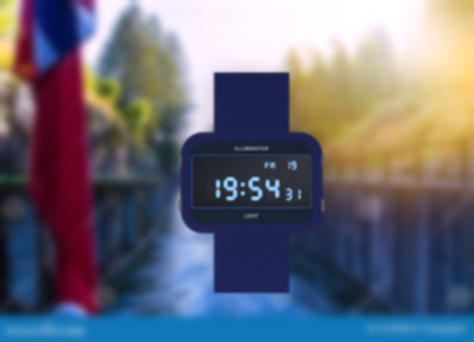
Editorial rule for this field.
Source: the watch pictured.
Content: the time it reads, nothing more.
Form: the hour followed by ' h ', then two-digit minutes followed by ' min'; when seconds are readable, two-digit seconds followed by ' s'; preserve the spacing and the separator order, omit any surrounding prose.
19 h 54 min
